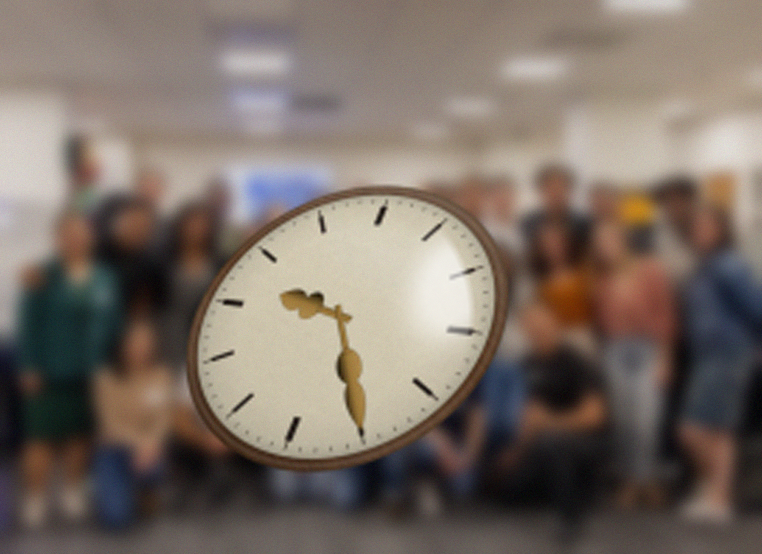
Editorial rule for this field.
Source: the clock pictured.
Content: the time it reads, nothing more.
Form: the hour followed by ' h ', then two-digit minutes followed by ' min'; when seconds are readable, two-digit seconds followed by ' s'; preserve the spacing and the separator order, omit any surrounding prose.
9 h 25 min
